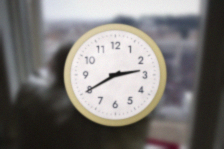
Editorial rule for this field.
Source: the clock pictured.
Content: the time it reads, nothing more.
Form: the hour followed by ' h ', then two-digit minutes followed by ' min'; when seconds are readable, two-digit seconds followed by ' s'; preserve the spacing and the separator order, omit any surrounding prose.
2 h 40 min
